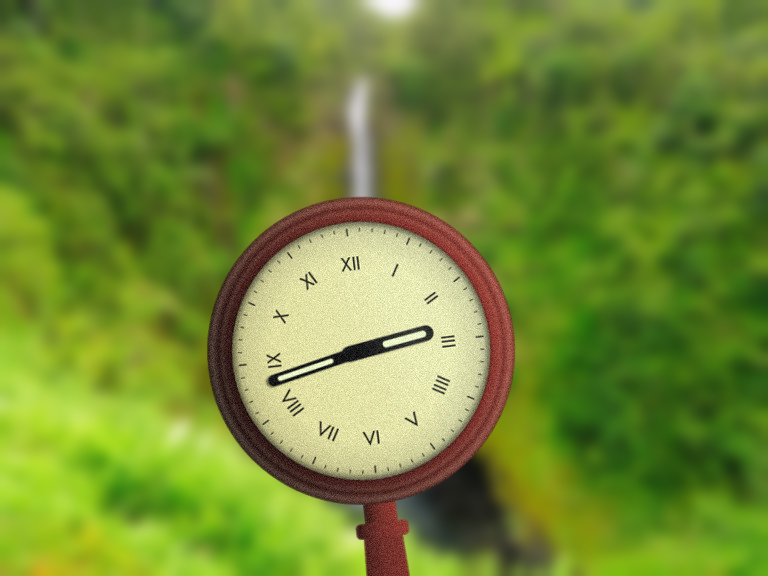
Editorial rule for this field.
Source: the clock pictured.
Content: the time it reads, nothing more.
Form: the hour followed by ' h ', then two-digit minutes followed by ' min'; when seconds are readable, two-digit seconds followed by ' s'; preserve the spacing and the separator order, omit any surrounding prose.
2 h 43 min
